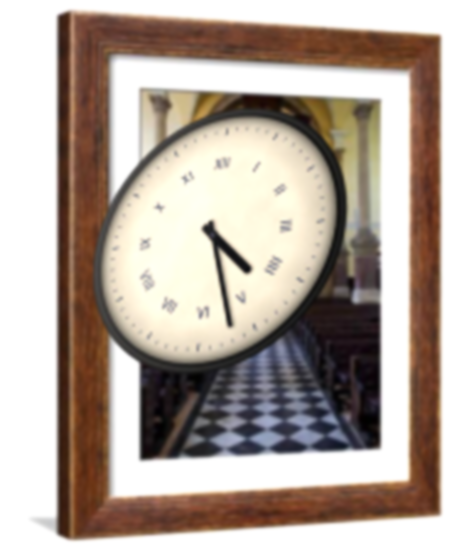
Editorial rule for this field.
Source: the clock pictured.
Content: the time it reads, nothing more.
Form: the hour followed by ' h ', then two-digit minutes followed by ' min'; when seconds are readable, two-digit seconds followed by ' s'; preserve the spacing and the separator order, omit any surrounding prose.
4 h 27 min
